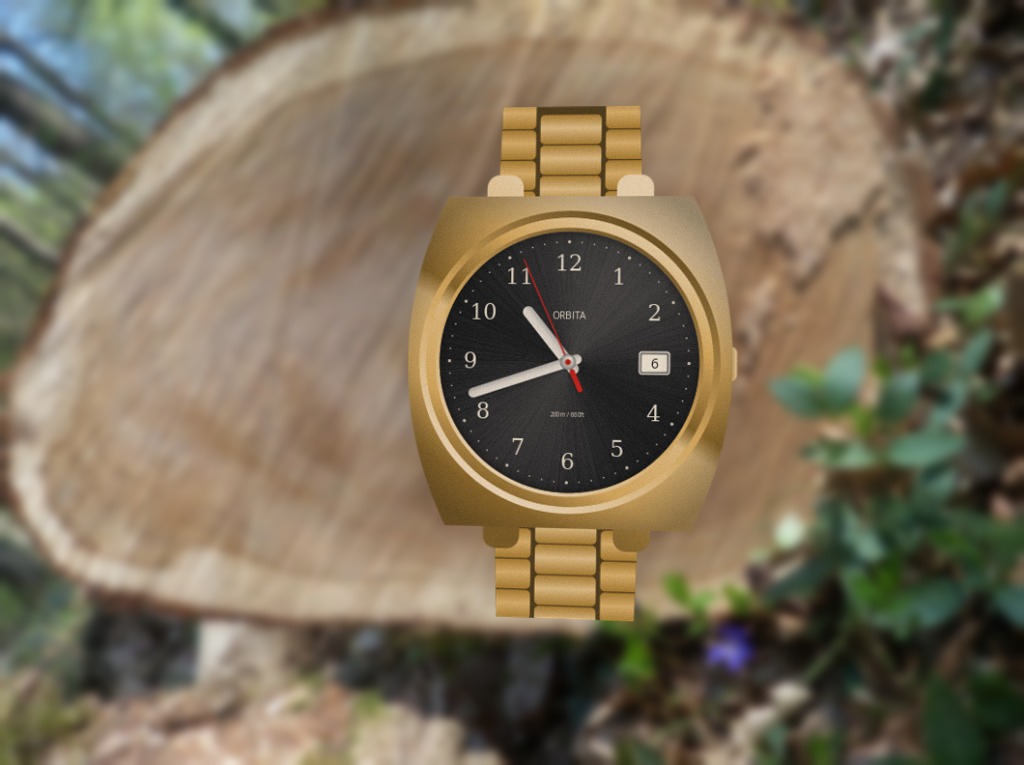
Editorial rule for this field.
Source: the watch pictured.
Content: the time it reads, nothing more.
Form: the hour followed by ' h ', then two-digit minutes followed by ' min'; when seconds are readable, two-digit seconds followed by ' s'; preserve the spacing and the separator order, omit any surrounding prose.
10 h 41 min 56 s
